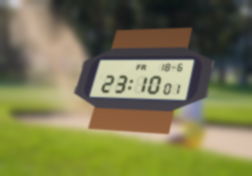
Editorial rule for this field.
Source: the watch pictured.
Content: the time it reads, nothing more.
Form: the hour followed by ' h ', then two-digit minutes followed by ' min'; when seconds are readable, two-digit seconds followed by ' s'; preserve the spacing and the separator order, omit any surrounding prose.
23 h 10 min 01 s
